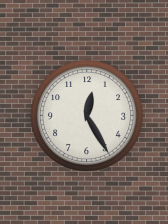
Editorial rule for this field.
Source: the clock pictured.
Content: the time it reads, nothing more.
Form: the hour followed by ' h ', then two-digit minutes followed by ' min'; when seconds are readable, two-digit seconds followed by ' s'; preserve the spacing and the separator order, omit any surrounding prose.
12 h 25 min
